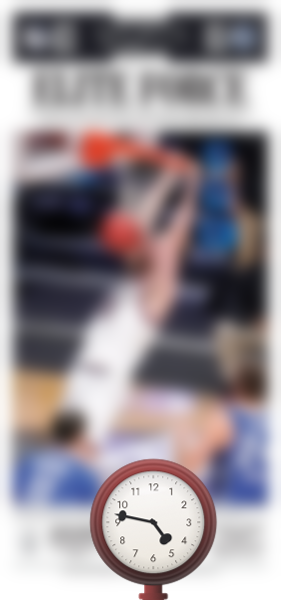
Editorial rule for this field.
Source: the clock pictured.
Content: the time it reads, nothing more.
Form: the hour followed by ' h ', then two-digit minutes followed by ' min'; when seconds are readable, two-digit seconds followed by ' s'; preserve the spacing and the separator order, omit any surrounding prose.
4 h 47 min
